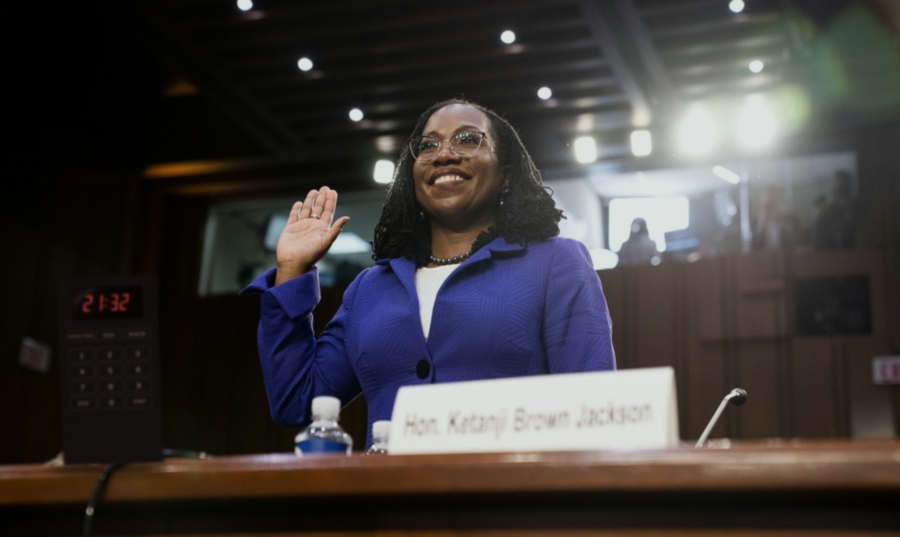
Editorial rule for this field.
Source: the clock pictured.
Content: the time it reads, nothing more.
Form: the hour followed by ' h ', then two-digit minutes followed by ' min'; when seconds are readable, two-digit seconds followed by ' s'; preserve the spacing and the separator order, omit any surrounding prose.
21 h 32 min
